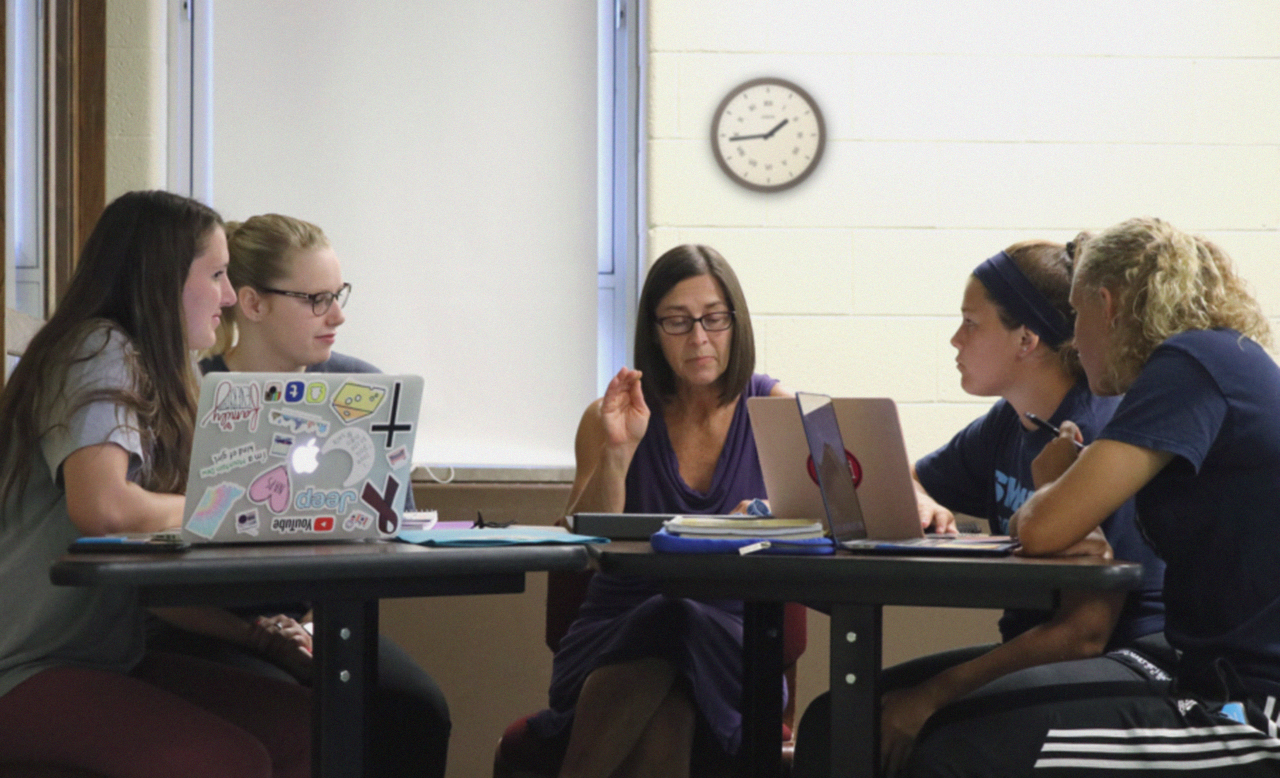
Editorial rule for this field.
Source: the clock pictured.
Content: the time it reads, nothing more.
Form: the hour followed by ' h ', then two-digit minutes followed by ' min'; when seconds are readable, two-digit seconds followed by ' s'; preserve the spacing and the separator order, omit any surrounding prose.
1 h 44 min
